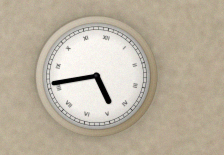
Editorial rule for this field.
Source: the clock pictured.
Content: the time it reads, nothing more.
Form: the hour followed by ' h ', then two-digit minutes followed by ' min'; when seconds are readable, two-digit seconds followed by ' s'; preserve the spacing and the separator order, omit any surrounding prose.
4 h 41 min
